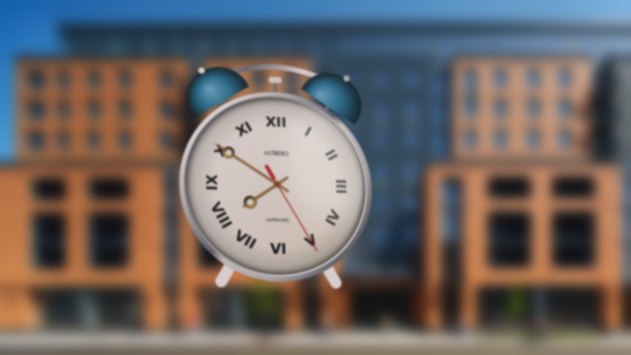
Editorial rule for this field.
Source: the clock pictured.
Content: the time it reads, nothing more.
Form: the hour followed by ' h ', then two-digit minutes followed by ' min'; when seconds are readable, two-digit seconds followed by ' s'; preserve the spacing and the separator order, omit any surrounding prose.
7 h 50 min 25 s
